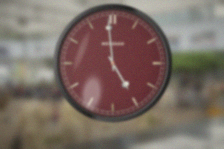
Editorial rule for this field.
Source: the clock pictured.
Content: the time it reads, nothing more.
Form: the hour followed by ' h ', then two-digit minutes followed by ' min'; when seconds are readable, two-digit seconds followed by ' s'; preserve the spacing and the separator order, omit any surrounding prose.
4 h 59 min
